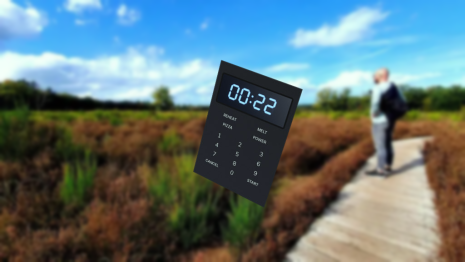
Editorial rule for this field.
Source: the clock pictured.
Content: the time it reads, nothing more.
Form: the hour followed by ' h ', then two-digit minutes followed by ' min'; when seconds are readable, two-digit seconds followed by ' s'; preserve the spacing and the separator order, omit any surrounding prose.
0 h 22 min
